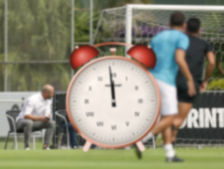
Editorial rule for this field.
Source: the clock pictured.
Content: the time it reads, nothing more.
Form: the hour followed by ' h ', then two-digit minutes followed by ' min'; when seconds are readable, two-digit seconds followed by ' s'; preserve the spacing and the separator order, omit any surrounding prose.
11 h 59 min
